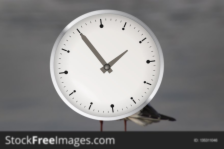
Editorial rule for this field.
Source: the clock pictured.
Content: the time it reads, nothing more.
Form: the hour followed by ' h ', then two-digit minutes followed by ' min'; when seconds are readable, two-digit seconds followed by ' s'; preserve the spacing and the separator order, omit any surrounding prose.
1 h 55 min
